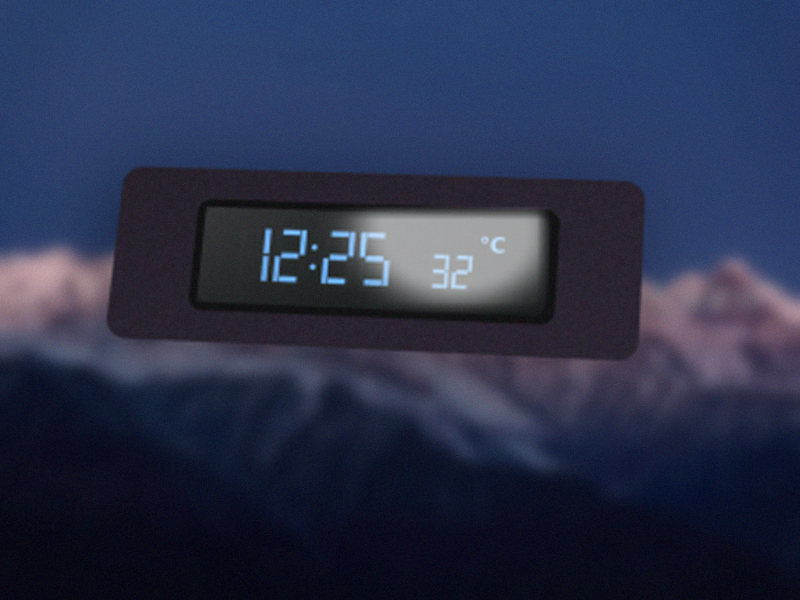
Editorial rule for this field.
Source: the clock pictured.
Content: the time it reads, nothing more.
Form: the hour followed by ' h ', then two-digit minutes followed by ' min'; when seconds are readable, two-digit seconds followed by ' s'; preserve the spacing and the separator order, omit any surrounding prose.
12 h 25 min
